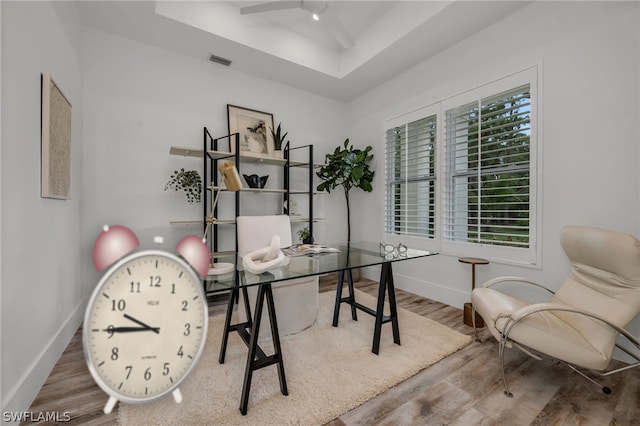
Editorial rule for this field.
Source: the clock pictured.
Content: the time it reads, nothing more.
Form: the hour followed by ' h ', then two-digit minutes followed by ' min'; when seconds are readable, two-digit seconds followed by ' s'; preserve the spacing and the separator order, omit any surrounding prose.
9 h 45 min
